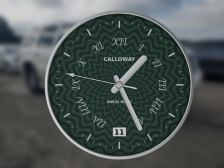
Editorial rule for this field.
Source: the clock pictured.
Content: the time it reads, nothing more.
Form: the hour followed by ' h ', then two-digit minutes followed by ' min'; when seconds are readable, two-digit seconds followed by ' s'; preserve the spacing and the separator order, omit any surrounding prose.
1 h 25 min 47 s
